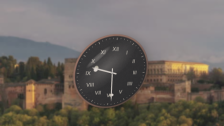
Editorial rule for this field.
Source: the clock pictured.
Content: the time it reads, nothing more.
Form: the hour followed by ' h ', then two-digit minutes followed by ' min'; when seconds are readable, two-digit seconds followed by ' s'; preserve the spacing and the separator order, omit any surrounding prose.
9 h 29 min
